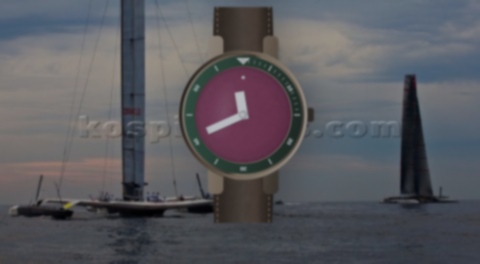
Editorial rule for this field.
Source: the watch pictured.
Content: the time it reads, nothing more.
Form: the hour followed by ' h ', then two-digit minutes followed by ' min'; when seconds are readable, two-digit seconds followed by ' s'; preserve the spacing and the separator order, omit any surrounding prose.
11 h 41 min
